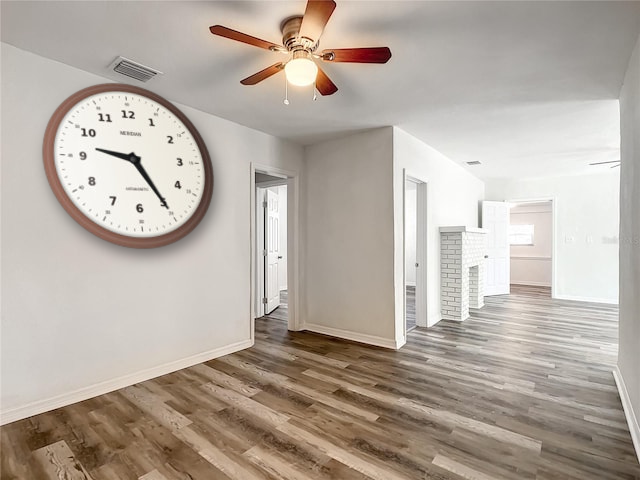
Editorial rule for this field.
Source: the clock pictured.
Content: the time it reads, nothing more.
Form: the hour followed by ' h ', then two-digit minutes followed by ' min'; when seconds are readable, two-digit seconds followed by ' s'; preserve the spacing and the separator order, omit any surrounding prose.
9 h 25 min
